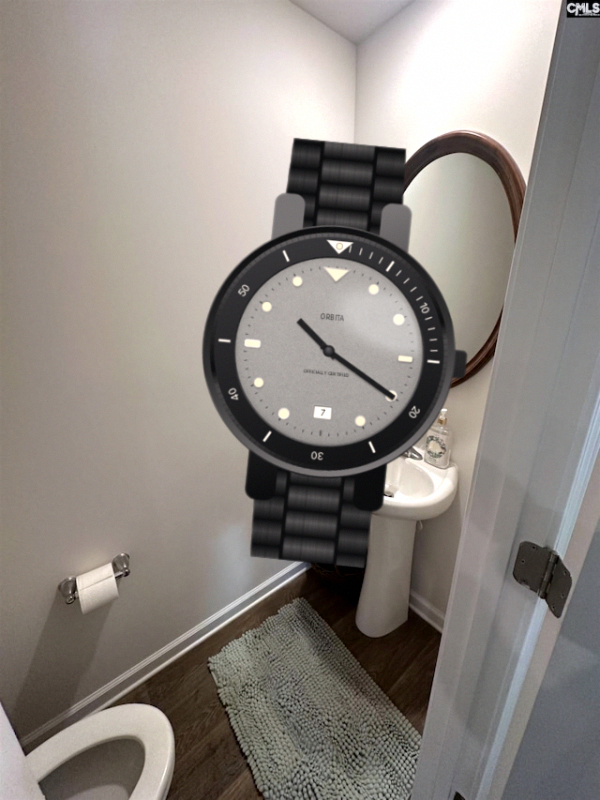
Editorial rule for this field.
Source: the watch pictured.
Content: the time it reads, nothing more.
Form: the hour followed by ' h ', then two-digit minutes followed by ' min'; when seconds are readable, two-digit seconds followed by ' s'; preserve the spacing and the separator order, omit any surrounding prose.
10 h 20 min
